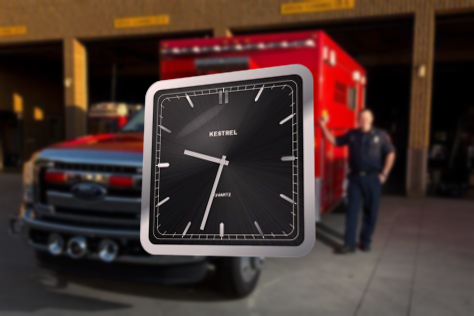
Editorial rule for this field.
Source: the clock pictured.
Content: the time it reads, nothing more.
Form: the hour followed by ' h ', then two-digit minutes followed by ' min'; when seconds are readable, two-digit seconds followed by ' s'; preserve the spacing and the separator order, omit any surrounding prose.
9 h 33 min
